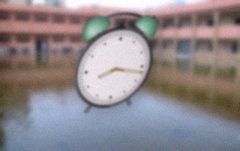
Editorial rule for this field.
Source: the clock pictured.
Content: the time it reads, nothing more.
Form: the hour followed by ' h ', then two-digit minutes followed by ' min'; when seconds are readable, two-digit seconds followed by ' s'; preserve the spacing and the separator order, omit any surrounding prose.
8 h 17 min
